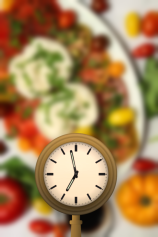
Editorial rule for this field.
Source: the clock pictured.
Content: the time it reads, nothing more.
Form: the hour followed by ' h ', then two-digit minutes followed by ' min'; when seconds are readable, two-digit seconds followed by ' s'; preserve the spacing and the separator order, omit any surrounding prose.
6 h 58 min
